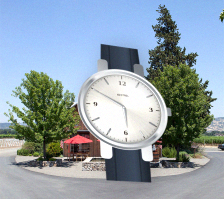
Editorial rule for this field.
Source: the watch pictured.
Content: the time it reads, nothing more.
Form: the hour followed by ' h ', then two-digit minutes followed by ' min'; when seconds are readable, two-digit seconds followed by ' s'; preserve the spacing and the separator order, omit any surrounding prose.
5 h 50 min
